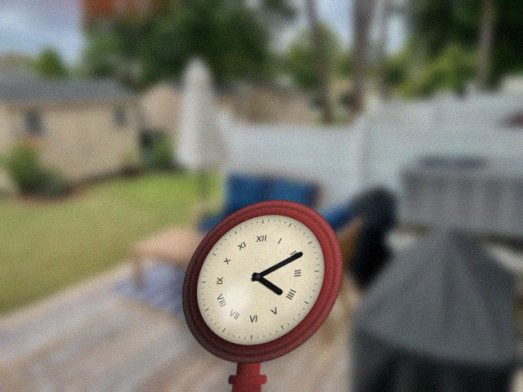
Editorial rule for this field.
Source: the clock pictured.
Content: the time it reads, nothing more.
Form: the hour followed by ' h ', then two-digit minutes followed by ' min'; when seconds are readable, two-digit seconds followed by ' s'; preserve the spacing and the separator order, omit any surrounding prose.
4 h 11 min
